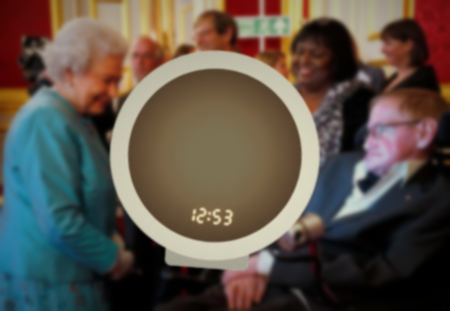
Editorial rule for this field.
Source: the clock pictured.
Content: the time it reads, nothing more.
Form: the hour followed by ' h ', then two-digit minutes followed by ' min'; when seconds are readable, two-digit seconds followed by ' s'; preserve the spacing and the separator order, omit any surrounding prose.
12 h 53 min
